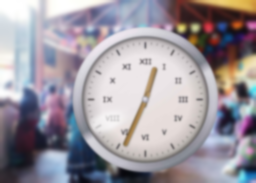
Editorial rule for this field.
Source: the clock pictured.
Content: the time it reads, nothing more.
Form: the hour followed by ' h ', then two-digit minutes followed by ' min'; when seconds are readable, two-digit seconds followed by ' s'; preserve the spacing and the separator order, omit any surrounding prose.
12 h 34 min
